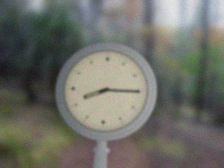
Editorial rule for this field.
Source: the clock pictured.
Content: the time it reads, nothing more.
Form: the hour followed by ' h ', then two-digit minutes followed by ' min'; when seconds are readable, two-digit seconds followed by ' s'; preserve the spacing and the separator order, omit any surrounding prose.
8 h 15 min
